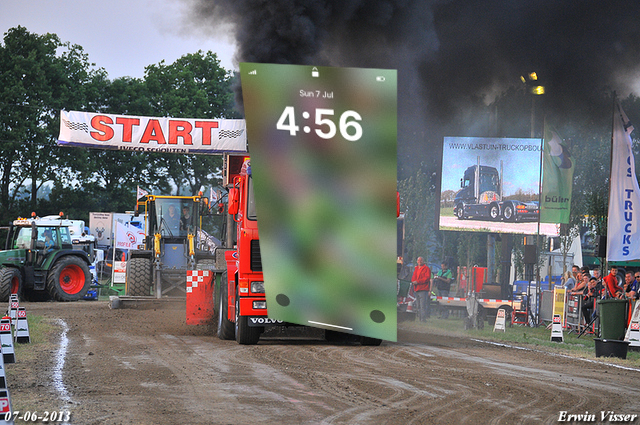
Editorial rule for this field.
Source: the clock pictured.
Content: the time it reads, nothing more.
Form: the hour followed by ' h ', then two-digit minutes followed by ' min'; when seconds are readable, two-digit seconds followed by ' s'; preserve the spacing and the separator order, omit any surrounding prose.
4 h 56 min
